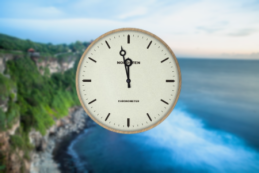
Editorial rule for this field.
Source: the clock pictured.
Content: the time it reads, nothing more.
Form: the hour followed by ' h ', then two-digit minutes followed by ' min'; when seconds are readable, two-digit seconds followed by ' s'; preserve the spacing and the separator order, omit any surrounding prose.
11 h 58 min
